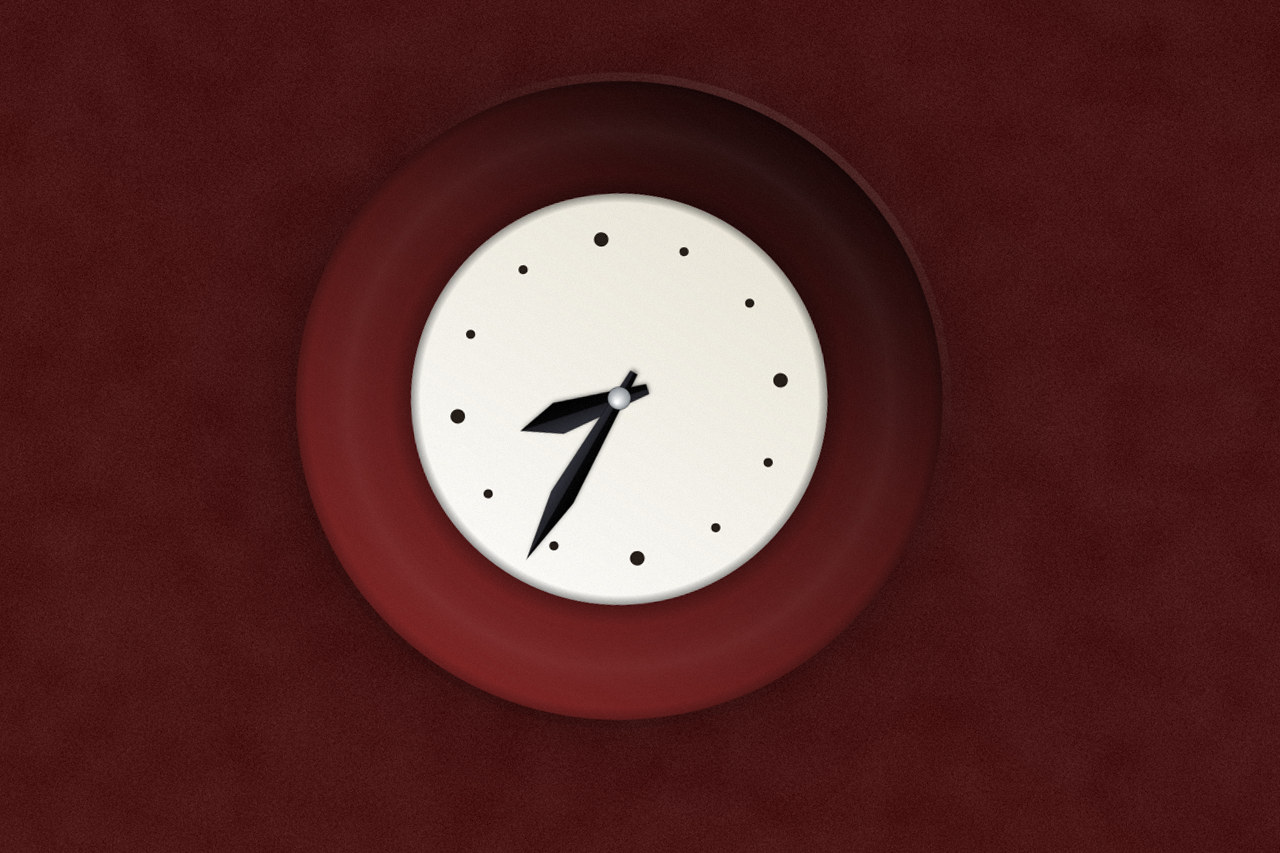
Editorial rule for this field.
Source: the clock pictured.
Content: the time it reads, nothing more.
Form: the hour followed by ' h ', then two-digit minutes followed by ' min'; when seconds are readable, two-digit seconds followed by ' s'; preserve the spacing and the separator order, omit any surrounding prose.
8 h 36 min
